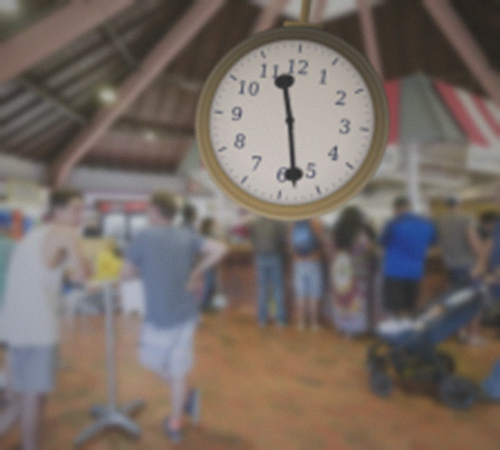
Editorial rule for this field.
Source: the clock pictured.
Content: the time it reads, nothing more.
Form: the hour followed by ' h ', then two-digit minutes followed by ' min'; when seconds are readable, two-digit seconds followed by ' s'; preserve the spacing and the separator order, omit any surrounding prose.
11 h 28 min
